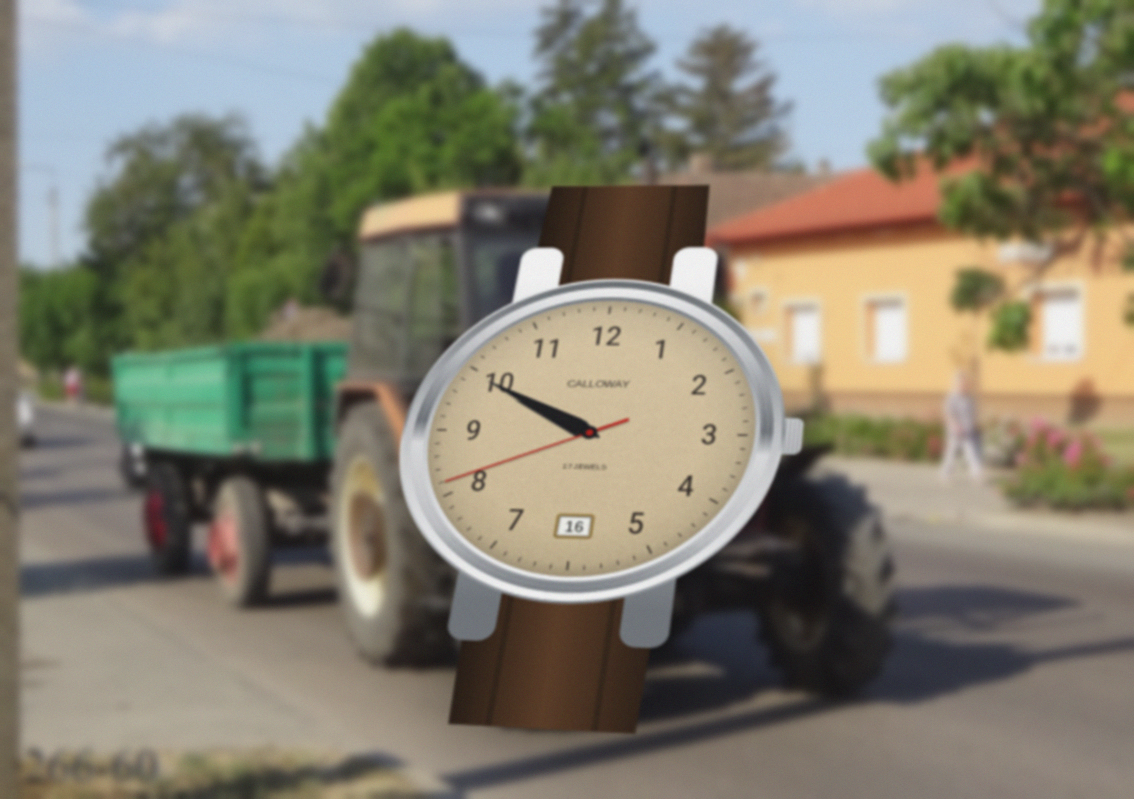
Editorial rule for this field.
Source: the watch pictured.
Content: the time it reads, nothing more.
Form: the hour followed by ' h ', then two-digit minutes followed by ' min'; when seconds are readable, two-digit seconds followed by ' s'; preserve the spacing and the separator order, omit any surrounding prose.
9 h 49 min 41 s
